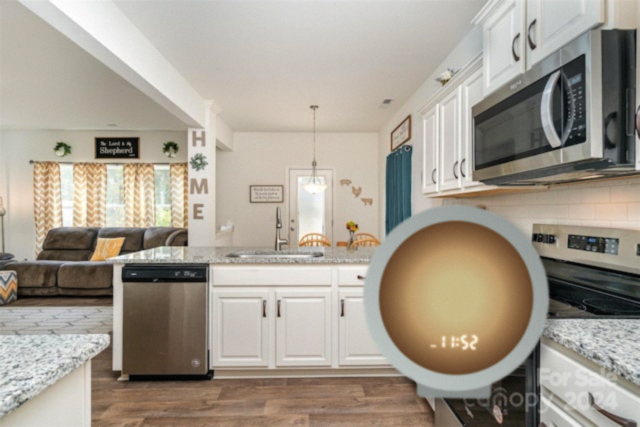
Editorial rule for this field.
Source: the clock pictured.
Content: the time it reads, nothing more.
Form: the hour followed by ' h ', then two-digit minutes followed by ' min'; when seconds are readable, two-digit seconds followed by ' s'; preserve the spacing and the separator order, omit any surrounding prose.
11 h 52 min
